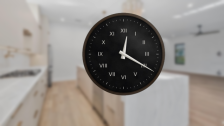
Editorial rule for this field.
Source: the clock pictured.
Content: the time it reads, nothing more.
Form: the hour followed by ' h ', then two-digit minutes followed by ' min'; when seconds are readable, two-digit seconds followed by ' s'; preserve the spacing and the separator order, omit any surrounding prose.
12 h 20 min
